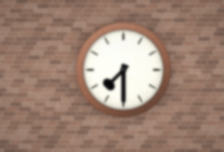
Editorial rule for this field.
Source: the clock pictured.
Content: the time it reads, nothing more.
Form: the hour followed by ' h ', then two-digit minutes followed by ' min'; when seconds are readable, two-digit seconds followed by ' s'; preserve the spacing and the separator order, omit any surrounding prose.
7 h 30 min
